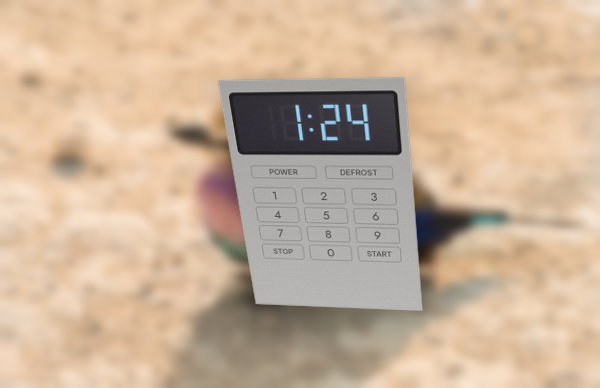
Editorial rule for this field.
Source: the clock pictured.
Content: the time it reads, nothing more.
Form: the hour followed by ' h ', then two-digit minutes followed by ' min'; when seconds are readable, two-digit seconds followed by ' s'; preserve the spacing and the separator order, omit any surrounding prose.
1 h 24 min
